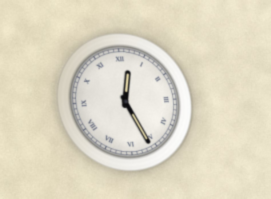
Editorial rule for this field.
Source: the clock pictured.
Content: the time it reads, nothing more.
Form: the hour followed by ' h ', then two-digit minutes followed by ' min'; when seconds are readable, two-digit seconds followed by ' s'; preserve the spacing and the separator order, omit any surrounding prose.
12 h 26 min
